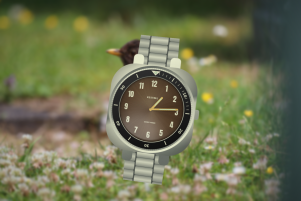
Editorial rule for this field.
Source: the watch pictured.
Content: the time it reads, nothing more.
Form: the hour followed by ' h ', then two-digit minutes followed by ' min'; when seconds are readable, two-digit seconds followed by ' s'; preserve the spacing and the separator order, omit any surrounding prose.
1 h 14 min
